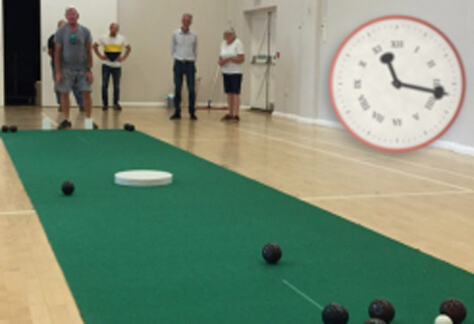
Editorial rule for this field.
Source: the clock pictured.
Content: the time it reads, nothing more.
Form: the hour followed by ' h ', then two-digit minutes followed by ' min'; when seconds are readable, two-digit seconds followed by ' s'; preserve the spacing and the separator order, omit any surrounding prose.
11 h 17 min
